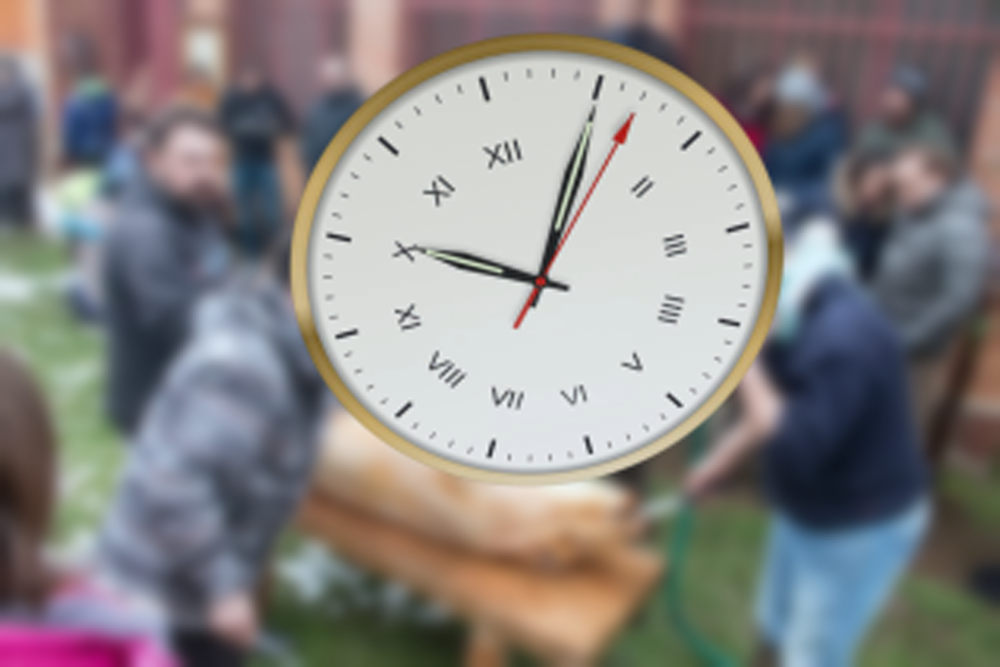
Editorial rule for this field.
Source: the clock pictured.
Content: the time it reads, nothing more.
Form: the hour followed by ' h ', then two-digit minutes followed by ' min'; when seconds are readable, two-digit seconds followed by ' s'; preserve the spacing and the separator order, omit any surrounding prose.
10 h 05 min 07 s
